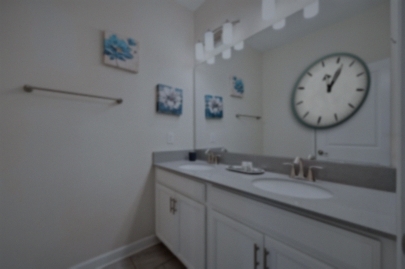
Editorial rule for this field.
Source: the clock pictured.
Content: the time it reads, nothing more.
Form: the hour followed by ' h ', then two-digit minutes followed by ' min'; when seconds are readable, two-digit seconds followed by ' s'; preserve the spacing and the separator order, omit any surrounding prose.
11 h 02 min
